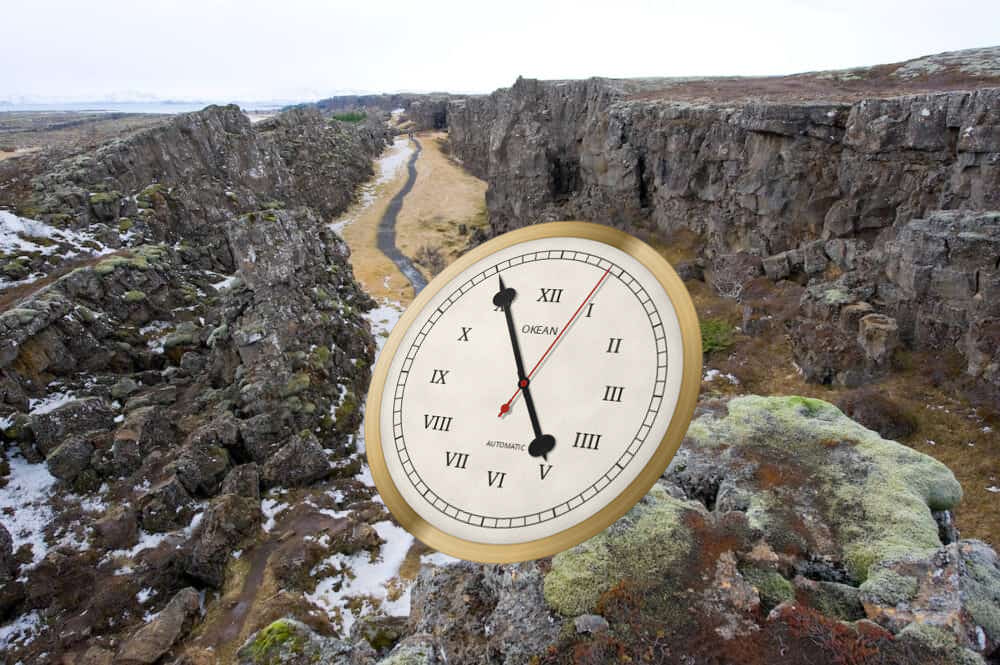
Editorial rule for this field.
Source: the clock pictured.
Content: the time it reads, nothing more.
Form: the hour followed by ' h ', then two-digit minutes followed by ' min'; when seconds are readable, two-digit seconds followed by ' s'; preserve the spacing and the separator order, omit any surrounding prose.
4 h 55 min 04 s
